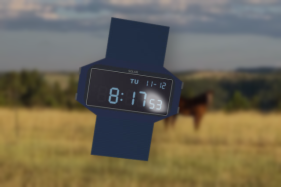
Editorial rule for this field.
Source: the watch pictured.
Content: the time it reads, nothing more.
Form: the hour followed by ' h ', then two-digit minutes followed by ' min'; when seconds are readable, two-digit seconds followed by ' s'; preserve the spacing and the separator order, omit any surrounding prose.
8 h 17 min 53 s
